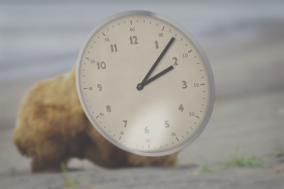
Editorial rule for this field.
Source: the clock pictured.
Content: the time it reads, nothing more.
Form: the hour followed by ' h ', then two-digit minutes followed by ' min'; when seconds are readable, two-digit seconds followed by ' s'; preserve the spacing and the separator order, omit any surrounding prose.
2 h 07 min
